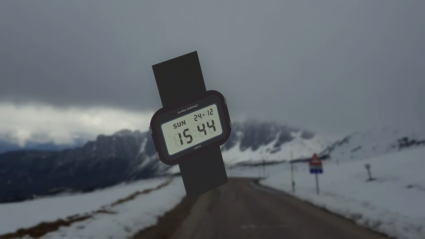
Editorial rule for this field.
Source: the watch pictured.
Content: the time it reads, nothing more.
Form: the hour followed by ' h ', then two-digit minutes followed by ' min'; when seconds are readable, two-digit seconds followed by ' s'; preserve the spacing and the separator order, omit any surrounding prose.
15 h 44 min
